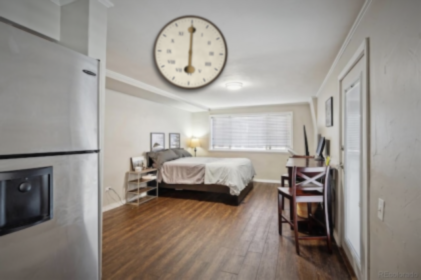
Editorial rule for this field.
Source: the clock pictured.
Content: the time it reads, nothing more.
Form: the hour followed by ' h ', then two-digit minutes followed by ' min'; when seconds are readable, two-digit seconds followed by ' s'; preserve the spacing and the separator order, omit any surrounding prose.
6 h 00 min
